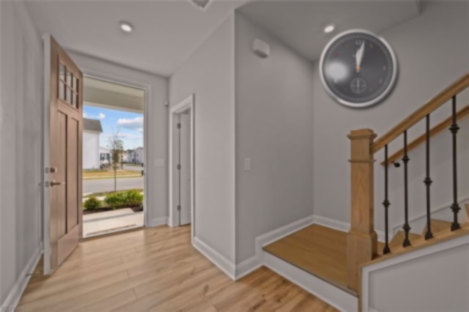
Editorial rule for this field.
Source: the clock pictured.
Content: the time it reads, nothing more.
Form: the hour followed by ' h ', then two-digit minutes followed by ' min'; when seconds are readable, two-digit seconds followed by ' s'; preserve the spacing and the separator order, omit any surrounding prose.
12 h 02 min
